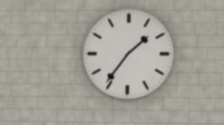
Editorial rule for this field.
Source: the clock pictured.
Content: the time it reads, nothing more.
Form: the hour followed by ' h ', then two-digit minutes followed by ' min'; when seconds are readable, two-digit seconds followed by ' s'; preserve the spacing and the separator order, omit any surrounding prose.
1 h 36 min
